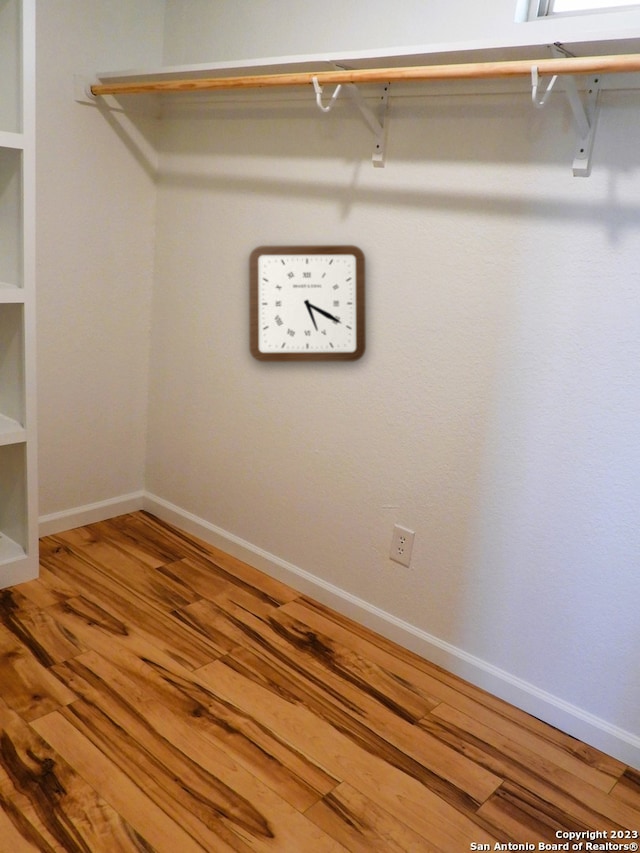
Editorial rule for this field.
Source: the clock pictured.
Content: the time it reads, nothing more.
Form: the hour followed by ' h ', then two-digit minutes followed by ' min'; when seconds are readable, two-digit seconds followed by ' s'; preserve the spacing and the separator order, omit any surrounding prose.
5 h 20 min
